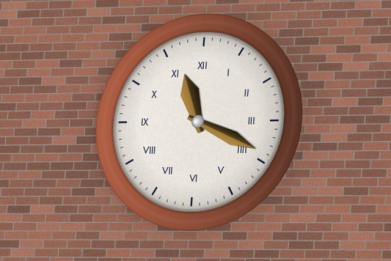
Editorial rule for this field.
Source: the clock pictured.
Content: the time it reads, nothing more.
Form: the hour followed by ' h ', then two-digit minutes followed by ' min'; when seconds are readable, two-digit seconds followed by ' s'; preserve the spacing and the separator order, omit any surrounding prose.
11 h 19 min
